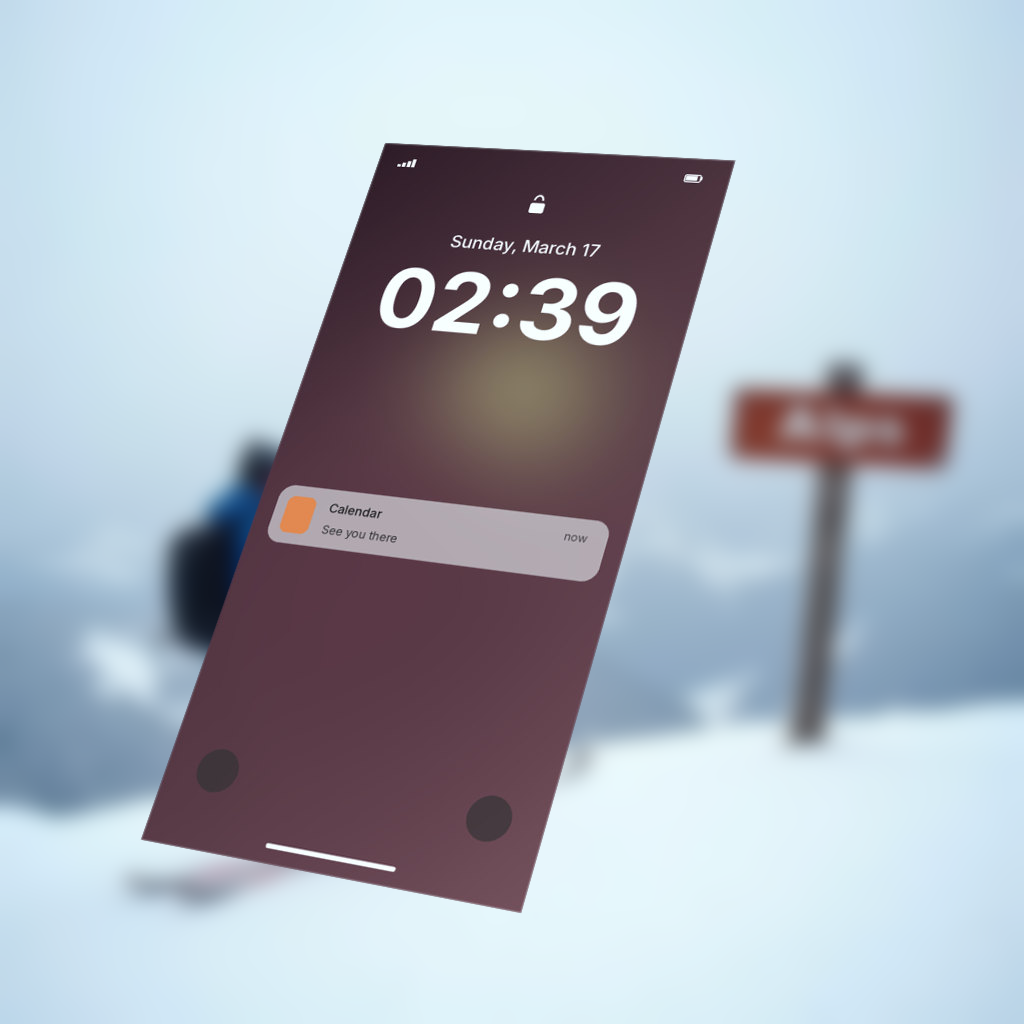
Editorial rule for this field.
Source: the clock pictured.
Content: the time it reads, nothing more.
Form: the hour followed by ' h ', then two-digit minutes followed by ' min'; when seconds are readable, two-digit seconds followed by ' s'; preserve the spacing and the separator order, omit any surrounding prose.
2 h 39 min
